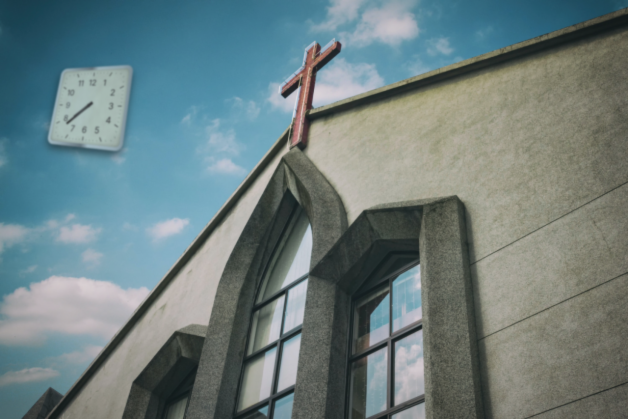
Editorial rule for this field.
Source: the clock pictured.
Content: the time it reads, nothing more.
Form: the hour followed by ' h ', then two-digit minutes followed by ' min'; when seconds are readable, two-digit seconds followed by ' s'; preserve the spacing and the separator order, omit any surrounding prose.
7 h 38 min
